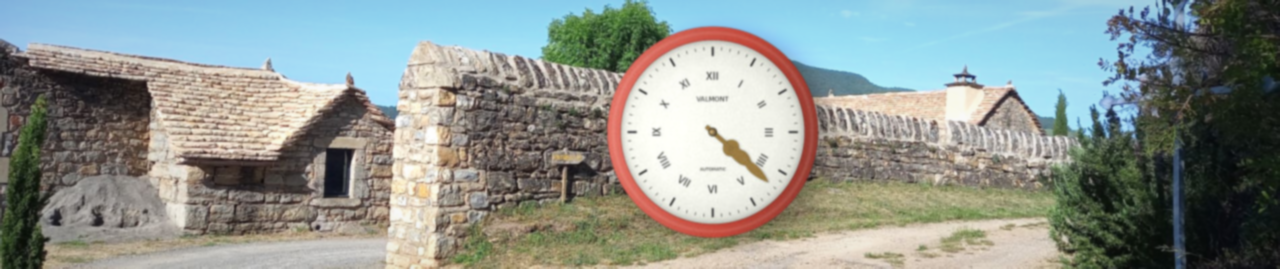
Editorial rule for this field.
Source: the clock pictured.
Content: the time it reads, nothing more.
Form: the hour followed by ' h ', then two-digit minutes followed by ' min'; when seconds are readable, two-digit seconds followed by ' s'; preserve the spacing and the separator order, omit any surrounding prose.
4 h 22 min
